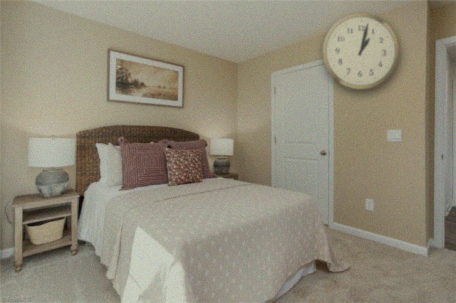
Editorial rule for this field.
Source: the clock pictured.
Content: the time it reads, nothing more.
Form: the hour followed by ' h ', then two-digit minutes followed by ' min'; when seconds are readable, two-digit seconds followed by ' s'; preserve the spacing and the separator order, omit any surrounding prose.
1 h 02 min
